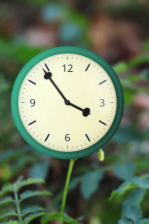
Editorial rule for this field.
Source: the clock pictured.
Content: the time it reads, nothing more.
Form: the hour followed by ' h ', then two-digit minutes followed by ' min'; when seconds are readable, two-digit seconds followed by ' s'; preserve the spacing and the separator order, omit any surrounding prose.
3 h 54 min
